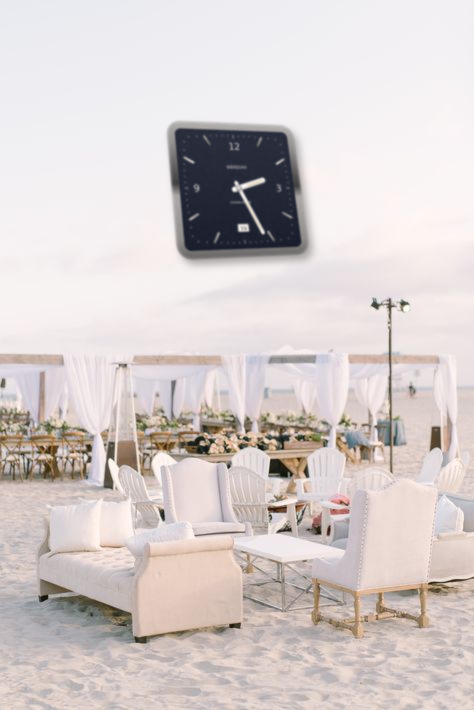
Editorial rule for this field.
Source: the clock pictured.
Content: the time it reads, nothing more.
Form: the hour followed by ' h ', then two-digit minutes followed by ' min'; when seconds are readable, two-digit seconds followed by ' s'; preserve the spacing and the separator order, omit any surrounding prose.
2 h 26 min
